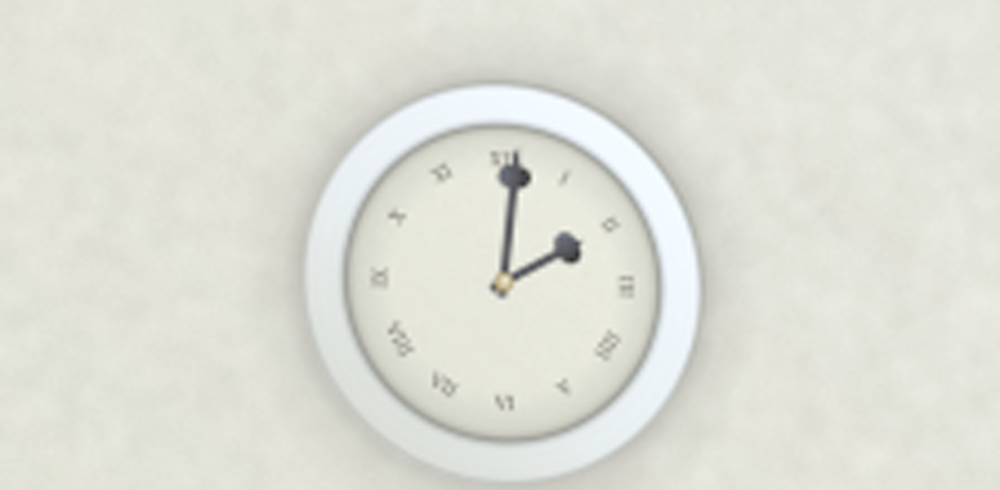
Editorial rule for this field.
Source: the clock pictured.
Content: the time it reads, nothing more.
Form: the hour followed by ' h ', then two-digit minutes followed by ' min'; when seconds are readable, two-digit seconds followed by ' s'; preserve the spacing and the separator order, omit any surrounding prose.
2 h 01 min
